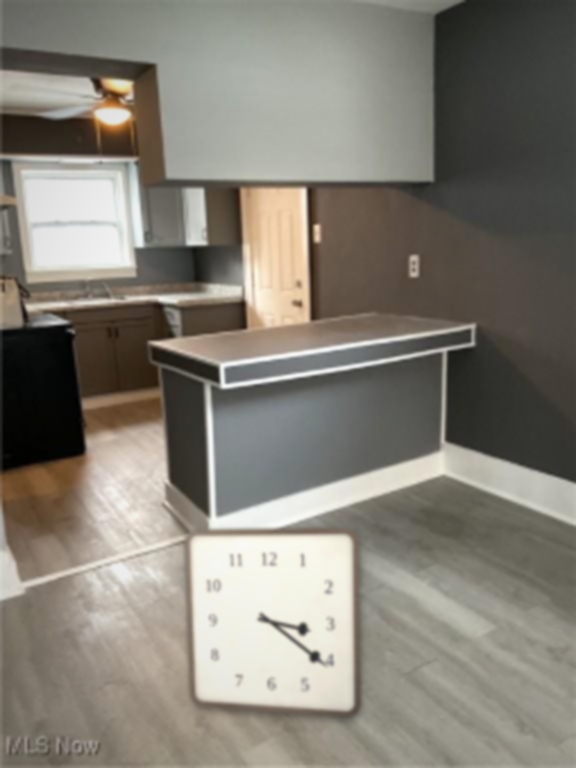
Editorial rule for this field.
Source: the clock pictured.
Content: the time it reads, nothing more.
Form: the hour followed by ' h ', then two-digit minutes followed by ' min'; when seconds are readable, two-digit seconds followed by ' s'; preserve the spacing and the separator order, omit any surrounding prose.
3 h 21 min
